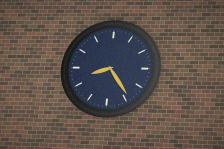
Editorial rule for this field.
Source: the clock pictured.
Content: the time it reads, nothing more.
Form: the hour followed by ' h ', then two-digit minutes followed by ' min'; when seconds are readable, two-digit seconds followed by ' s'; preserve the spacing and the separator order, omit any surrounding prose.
8 h 24 min
